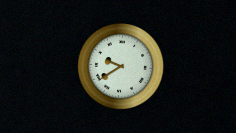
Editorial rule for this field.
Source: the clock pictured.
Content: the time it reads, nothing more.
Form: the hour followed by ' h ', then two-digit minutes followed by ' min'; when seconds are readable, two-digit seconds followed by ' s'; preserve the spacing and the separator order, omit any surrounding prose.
9 h 39 min
